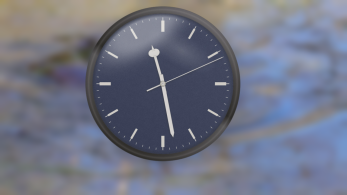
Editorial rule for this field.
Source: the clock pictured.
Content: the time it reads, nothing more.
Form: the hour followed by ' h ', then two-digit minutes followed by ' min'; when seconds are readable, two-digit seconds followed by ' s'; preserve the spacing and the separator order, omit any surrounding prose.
11 h 28 min 11 s
